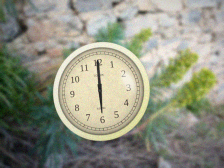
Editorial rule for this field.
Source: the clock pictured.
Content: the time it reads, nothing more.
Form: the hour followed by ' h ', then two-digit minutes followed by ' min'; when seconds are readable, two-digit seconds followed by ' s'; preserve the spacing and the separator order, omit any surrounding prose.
6 h 00 min
